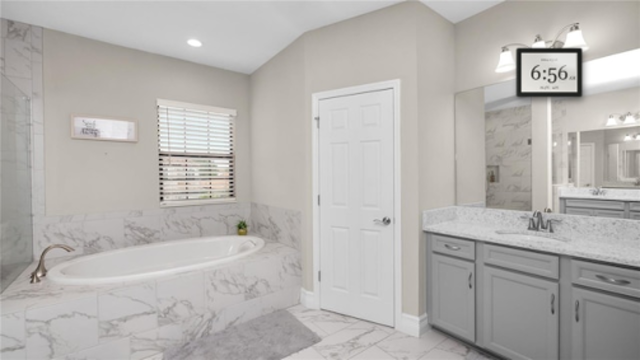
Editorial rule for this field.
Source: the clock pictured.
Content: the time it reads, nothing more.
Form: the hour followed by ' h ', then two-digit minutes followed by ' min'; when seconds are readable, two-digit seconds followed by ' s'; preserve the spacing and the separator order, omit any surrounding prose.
6 h 56 min
